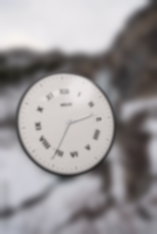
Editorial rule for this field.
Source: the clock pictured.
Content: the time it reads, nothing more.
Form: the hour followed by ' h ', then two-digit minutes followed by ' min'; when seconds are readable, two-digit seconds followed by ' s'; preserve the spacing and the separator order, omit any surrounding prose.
2 h 36 min
